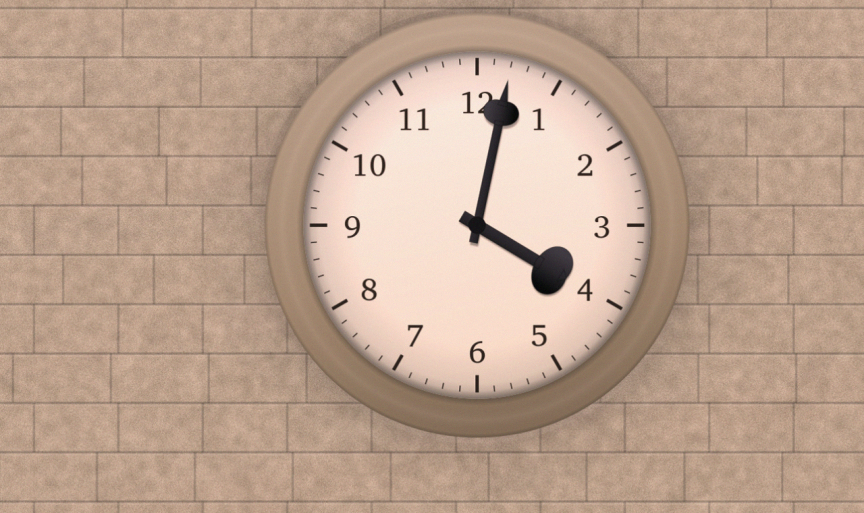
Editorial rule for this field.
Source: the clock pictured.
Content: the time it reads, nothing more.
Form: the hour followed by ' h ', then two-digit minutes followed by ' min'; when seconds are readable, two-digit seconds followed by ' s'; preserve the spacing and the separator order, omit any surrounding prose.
4 h 02 min
